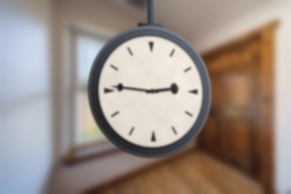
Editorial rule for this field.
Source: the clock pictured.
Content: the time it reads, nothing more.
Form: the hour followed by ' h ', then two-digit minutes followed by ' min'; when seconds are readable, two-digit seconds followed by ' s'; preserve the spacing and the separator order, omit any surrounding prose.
2 h 46 min
